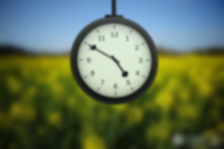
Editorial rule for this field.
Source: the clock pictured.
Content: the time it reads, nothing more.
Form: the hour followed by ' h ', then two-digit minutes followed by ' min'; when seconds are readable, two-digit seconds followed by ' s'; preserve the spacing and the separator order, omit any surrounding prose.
4 h 50 min
